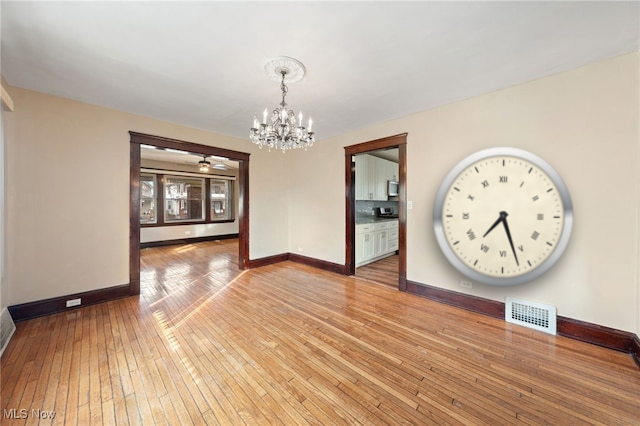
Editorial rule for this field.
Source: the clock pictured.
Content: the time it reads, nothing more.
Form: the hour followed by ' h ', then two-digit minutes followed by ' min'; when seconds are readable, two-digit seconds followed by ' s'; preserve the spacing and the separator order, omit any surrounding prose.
7 h 27 min
